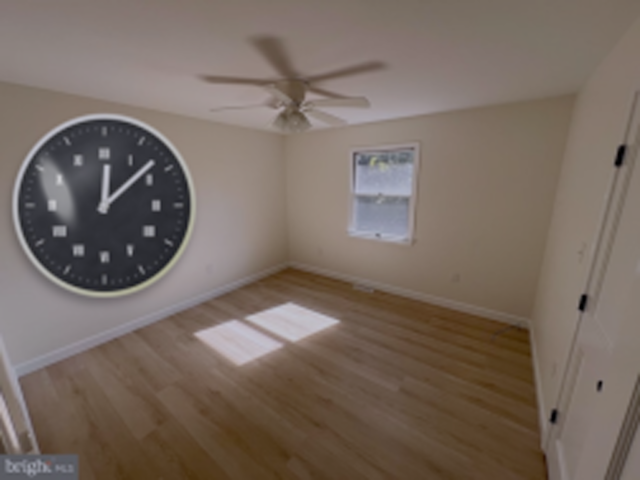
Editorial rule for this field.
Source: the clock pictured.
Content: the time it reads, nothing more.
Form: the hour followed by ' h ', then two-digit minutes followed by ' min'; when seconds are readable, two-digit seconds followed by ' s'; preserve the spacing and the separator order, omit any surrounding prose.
12 h 08 min
